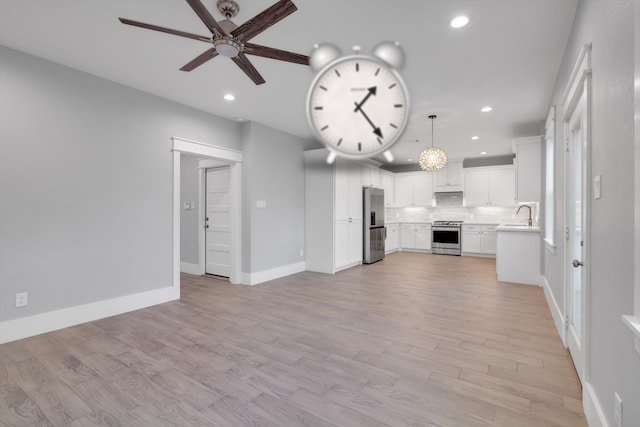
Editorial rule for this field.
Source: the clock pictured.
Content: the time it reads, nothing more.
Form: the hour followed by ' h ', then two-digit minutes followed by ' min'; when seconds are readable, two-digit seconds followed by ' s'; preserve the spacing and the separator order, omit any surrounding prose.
1 h 24 min
